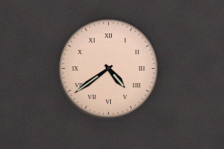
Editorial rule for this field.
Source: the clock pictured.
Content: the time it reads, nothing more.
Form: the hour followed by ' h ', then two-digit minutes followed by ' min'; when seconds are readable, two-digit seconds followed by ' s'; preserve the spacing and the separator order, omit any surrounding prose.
4 h 39 min
